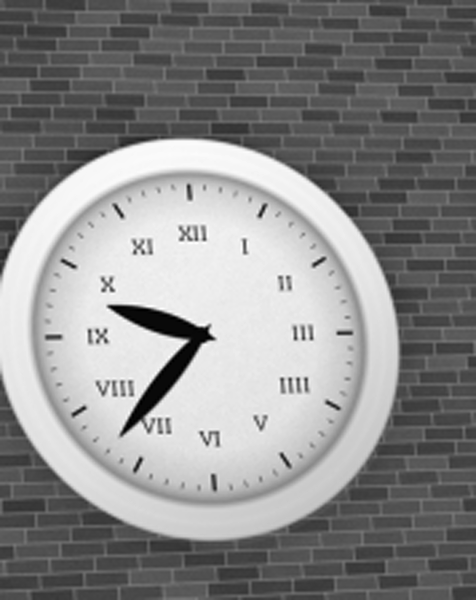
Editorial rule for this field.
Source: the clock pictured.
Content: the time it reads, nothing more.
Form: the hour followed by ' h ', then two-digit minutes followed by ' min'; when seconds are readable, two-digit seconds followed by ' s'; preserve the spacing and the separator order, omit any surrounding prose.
9 h 37 min
